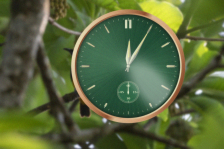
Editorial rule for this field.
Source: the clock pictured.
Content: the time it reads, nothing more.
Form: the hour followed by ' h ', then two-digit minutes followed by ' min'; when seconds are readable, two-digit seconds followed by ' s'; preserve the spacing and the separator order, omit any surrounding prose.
12 h 05 min
